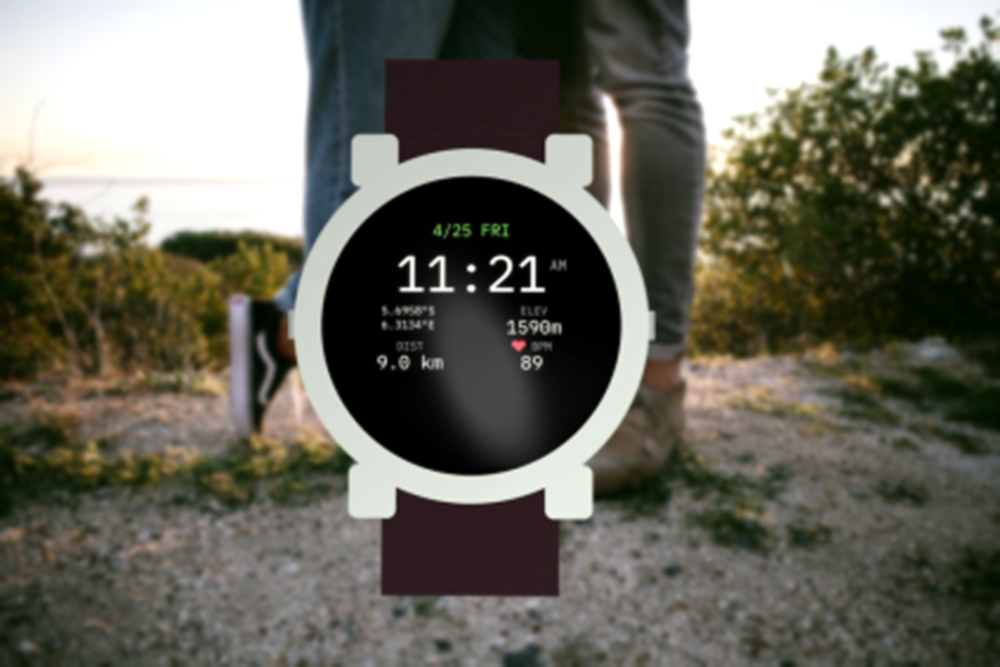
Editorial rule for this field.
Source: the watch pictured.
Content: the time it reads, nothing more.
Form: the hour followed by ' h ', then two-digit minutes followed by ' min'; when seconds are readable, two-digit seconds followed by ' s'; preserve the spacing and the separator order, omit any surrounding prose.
11 h 21 min
